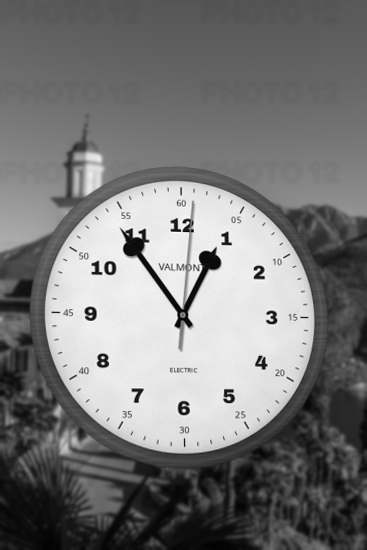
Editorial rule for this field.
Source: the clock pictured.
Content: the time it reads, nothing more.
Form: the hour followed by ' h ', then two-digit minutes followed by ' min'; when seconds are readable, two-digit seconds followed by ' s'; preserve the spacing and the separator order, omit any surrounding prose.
12 h 54 min 01 s
